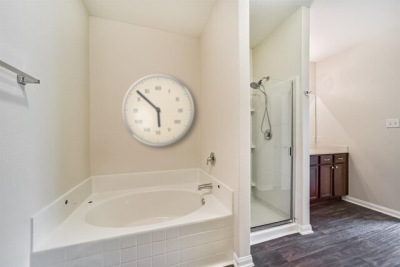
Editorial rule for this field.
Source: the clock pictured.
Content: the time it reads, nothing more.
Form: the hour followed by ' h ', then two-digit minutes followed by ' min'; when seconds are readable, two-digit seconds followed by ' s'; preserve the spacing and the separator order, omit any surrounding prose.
5 h 52 min
